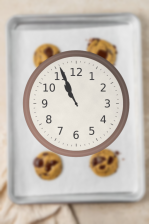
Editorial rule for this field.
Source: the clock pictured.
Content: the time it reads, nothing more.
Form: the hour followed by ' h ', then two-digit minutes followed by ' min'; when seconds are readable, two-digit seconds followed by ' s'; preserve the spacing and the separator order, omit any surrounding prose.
10 h 56 min
